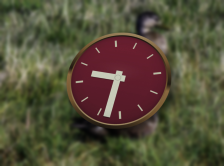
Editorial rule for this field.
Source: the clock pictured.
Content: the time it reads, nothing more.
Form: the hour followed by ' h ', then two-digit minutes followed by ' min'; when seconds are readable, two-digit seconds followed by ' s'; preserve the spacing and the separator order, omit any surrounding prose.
9 h 33 min
